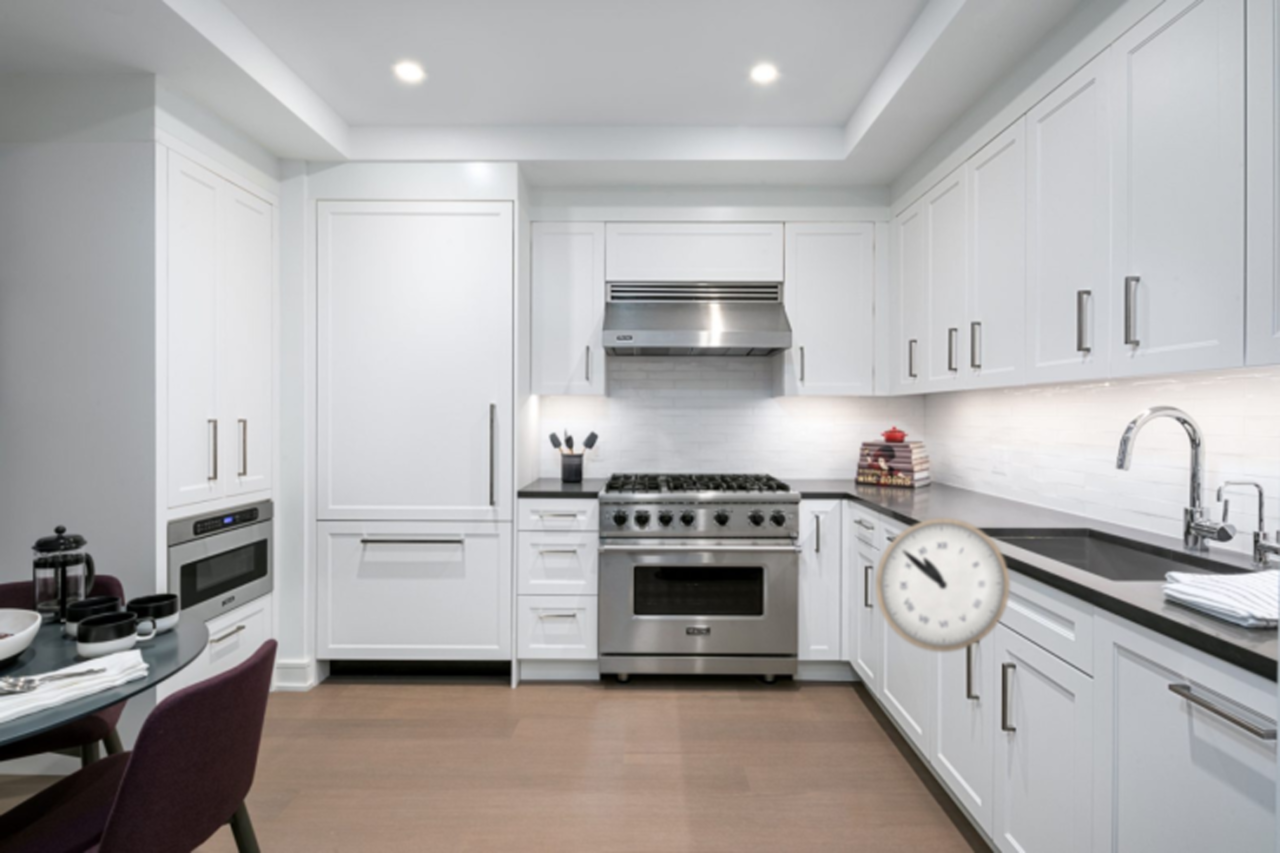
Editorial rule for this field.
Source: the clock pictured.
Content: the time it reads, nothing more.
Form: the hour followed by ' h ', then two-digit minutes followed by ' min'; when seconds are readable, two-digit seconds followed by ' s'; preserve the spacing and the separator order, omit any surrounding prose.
10 h 52 min
